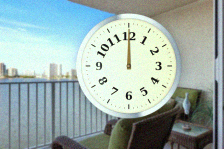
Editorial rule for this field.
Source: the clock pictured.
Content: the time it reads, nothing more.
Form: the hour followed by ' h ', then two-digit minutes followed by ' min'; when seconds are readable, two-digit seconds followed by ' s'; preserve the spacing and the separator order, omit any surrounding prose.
12 h 00 min
